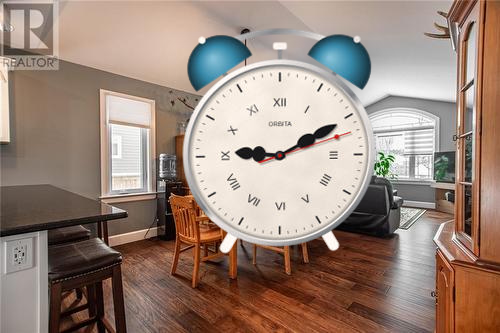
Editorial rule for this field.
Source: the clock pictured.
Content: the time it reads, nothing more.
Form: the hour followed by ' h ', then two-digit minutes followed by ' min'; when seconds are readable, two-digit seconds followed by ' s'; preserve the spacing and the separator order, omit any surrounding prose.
9 h 10 min 12 s
